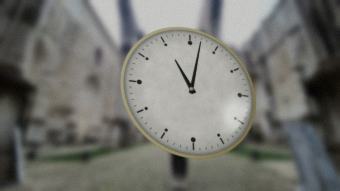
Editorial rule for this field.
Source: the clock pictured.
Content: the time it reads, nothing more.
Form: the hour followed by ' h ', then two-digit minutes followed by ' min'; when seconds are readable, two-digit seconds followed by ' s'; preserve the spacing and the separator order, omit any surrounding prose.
11 h 02 min
